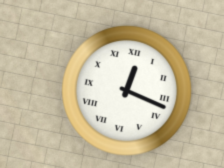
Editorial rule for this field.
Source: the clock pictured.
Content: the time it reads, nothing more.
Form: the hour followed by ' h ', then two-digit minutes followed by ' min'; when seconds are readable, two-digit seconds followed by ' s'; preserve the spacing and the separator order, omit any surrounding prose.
12 h 17 min
